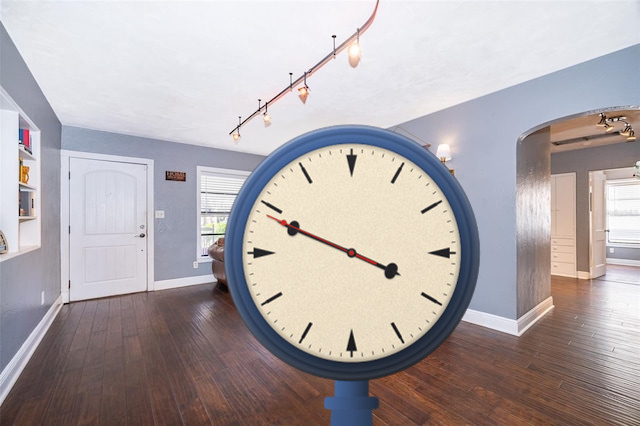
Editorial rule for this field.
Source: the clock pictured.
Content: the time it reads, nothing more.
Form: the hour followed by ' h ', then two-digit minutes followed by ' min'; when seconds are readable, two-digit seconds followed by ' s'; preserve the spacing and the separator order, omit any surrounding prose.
3 h 48 min 49 s
